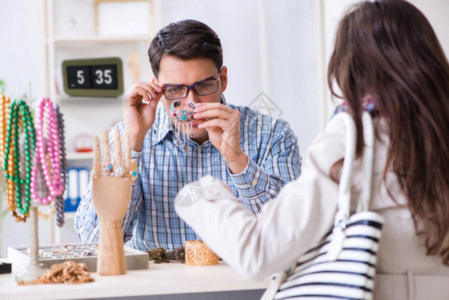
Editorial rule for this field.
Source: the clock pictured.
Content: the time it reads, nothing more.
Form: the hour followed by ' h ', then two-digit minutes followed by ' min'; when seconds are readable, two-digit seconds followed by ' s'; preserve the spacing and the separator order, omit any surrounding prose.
5 h 35 min
